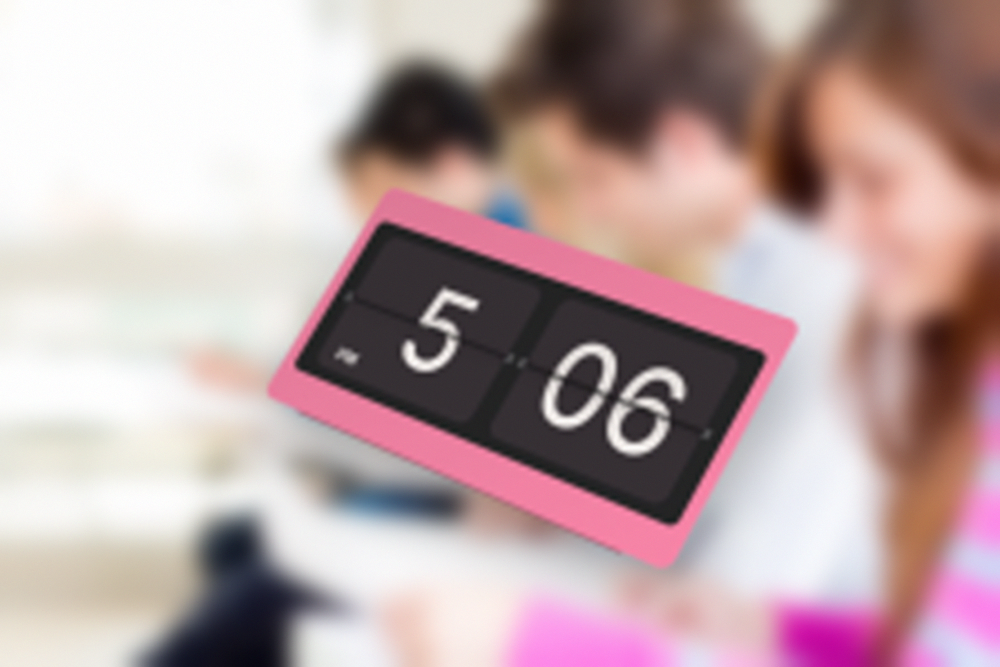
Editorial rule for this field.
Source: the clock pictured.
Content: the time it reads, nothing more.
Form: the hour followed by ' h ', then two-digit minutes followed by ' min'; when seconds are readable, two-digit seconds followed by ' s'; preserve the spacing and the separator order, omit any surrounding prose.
5 h 06 min
